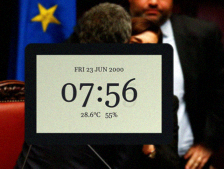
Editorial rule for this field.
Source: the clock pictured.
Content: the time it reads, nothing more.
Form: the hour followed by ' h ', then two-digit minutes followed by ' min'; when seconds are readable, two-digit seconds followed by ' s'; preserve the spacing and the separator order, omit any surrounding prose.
7 h 56 min
